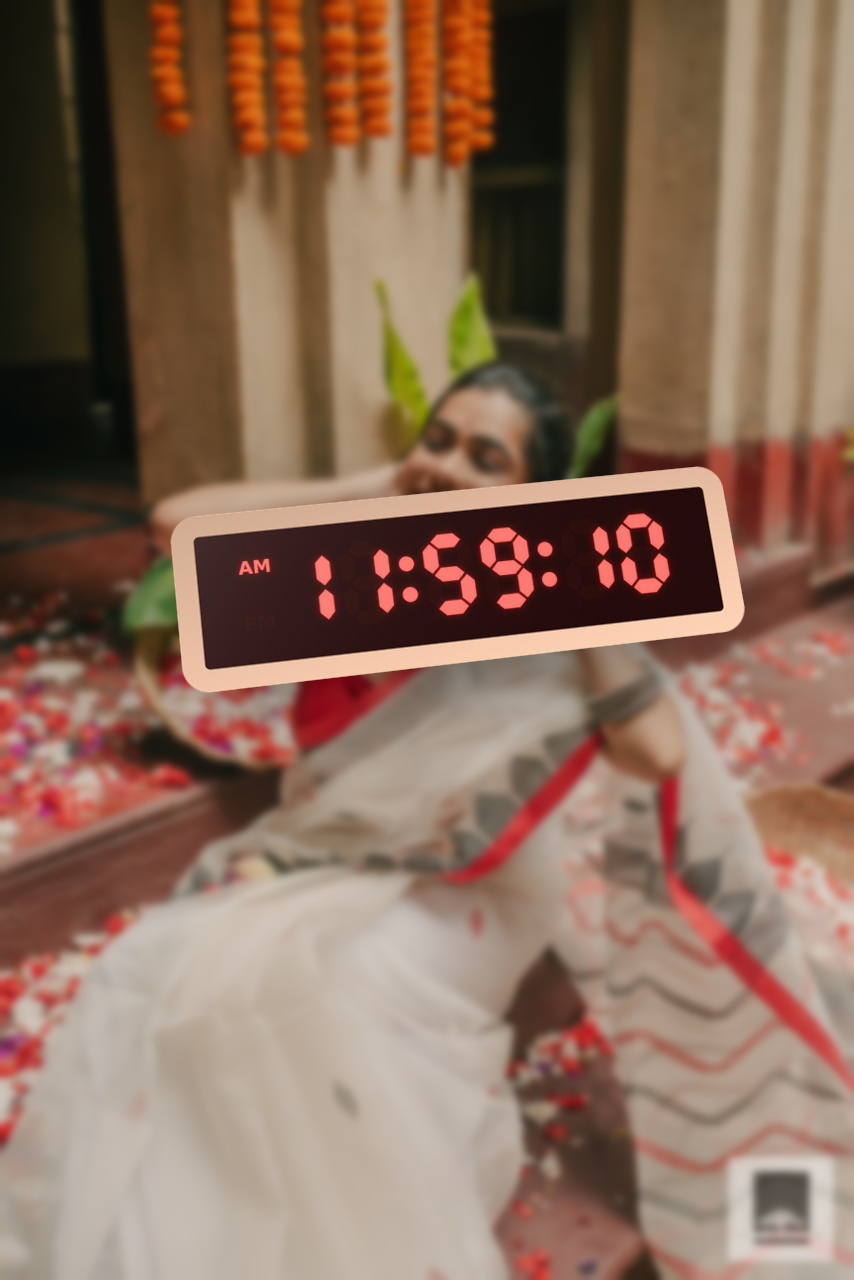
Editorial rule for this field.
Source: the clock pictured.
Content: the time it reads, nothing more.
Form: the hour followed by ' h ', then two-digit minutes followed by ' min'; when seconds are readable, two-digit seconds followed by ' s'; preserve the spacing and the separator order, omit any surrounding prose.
11 h 59 min 10 s
